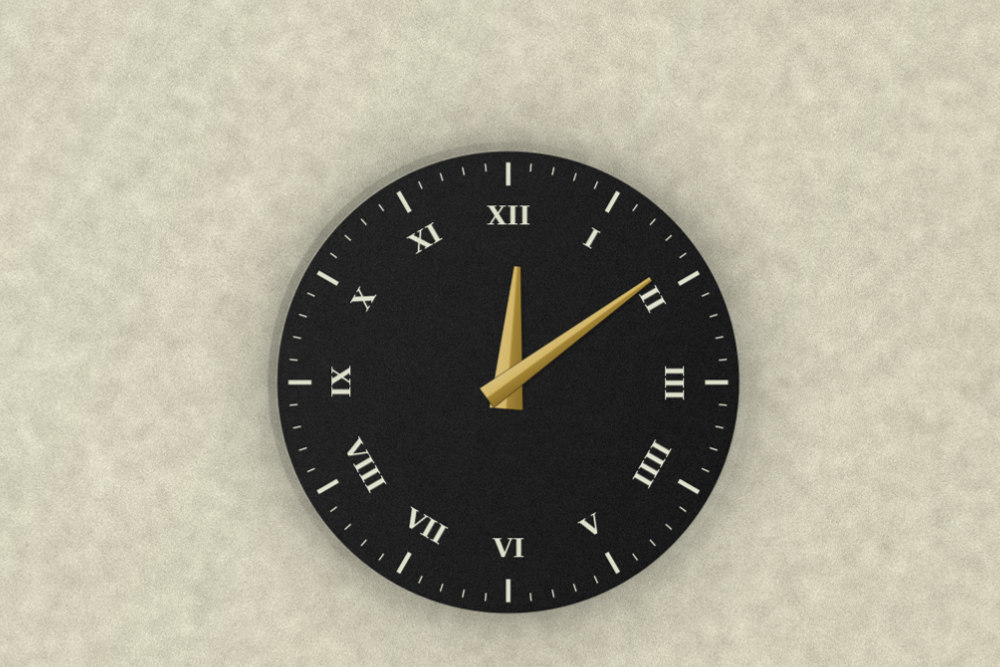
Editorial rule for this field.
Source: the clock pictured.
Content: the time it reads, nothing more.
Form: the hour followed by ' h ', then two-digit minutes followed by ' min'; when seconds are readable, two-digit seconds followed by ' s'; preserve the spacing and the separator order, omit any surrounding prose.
12 h 09 min
